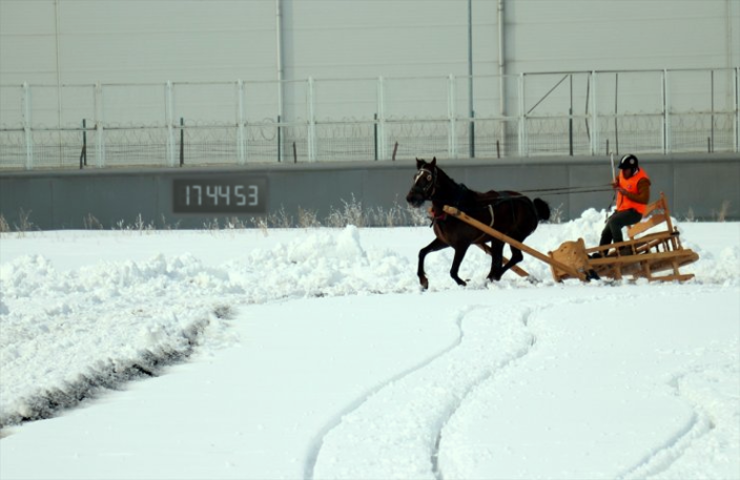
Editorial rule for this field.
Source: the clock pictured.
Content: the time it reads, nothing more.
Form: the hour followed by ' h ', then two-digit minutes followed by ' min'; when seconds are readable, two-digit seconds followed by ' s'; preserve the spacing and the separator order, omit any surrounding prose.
17 h 44 min 53 s
